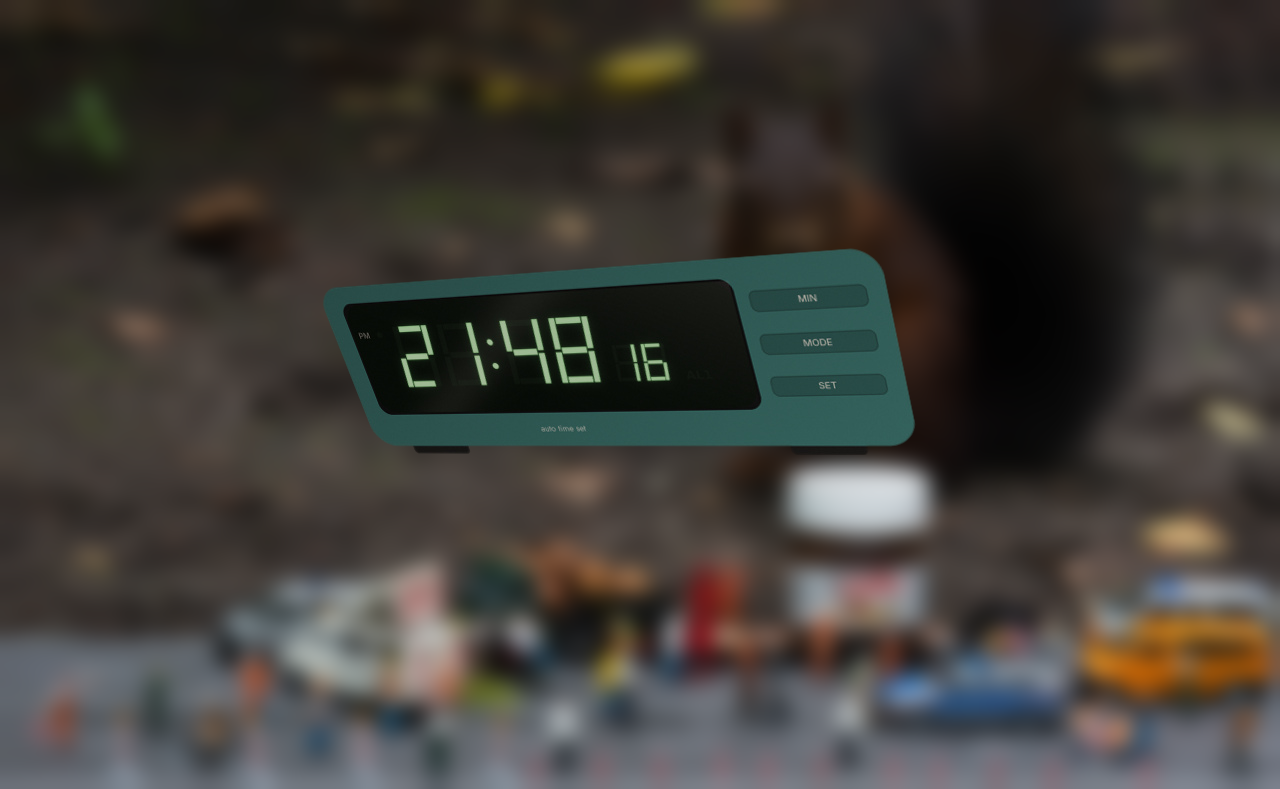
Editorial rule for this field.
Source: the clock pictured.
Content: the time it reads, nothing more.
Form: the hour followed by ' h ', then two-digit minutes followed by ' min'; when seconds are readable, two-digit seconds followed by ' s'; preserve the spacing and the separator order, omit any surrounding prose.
21 h 48 min 16 s
